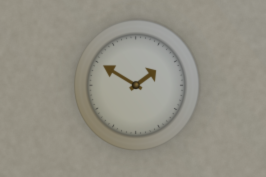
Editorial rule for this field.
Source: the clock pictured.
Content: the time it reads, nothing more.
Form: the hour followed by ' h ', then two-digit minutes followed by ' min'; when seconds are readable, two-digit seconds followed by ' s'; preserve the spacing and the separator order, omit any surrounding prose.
1 h 50 min
